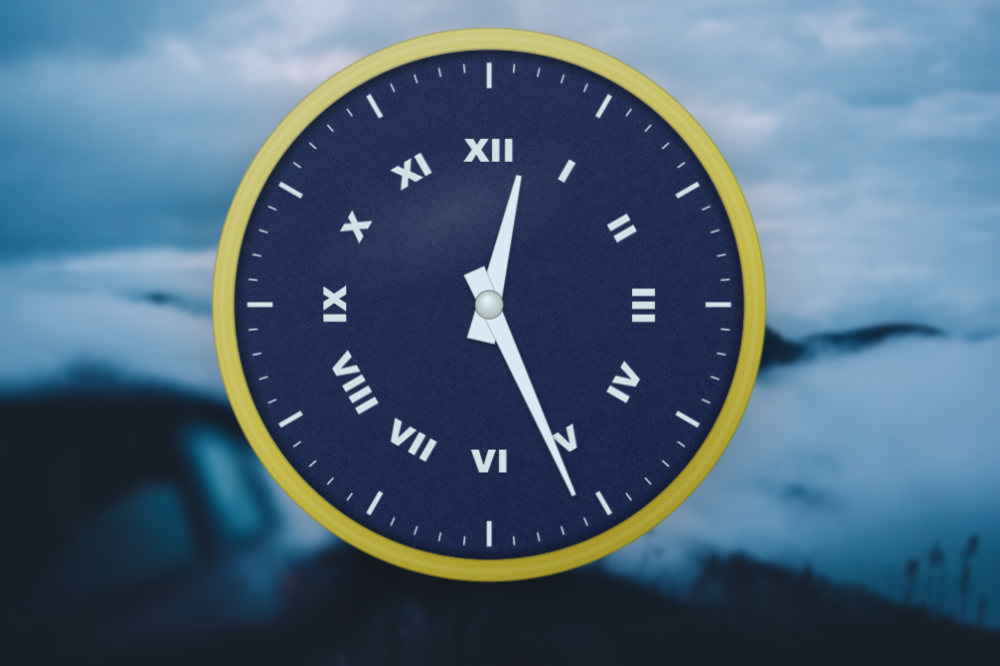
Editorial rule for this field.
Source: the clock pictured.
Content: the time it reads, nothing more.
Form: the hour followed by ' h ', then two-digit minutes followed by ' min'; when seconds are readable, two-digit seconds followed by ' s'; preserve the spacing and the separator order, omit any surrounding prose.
12 h 26 min
